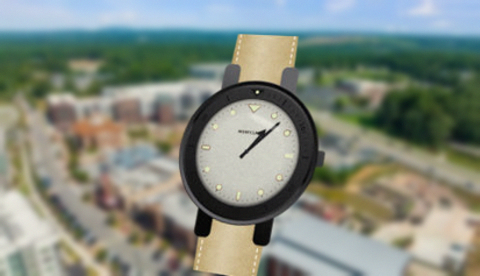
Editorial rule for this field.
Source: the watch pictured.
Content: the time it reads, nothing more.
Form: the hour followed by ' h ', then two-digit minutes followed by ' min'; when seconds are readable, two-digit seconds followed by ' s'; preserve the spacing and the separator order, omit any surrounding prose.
1 h 07 min
